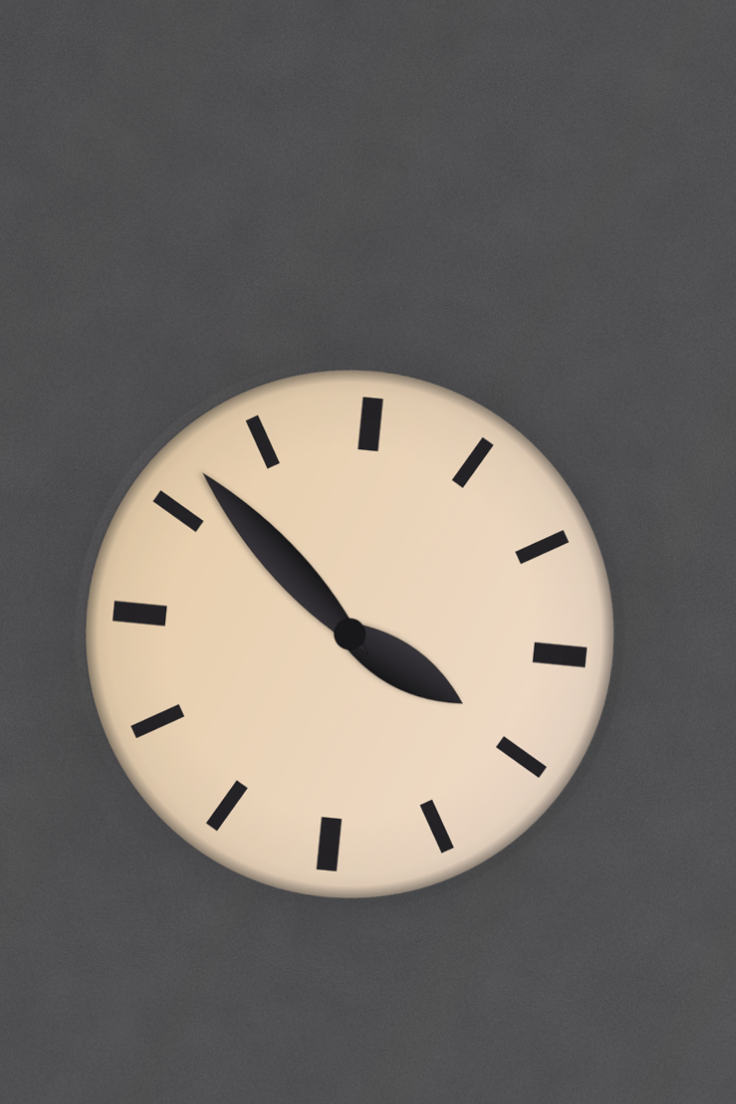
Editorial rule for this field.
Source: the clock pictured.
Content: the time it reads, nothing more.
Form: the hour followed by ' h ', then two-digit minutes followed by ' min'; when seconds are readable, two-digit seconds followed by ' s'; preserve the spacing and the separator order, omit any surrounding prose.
3 h 52 min
